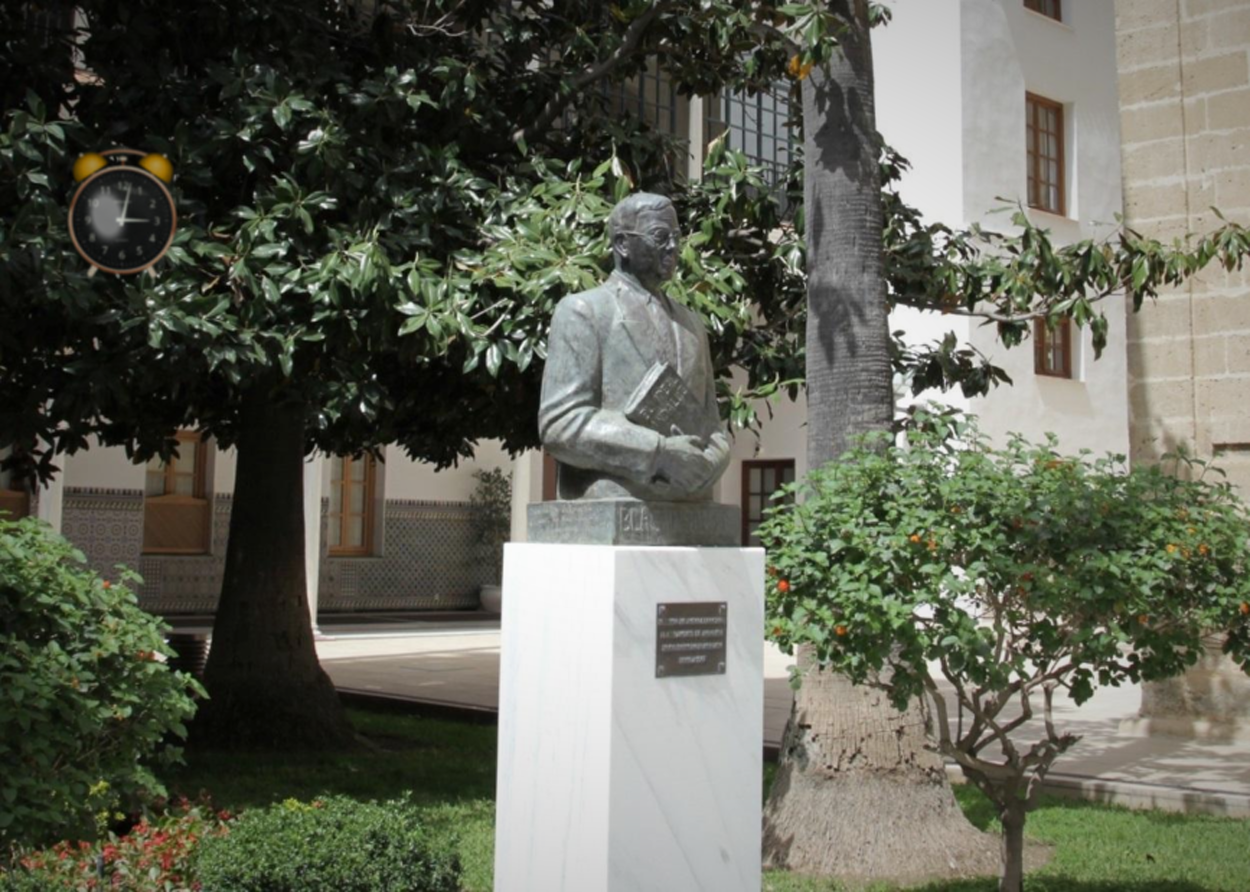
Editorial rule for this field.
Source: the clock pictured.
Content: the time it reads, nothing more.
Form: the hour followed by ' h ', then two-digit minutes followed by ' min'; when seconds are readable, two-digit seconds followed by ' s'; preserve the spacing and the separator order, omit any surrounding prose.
3 h 02 min
